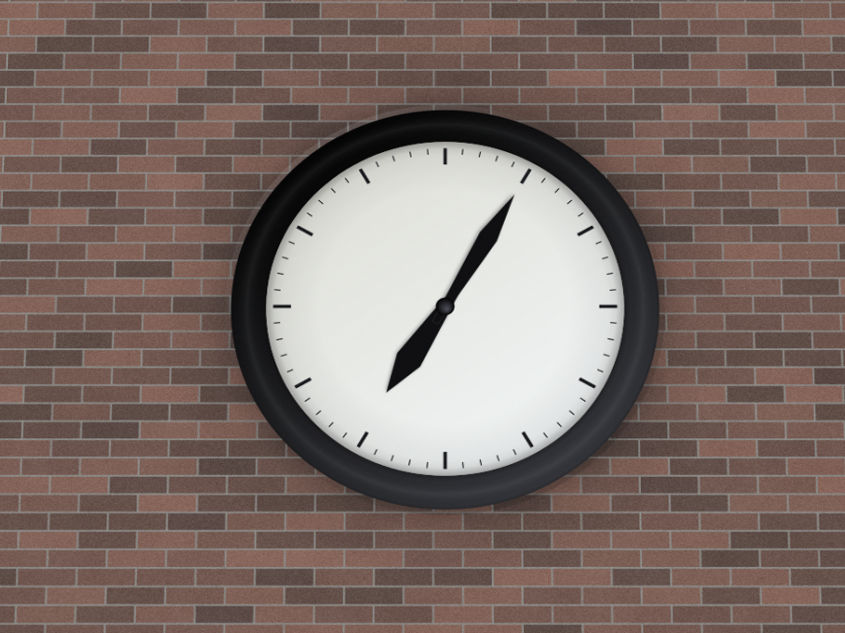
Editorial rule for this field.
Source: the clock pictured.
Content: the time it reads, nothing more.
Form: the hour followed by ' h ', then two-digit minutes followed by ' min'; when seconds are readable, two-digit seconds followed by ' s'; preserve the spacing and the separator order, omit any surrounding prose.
7 h 05 min
